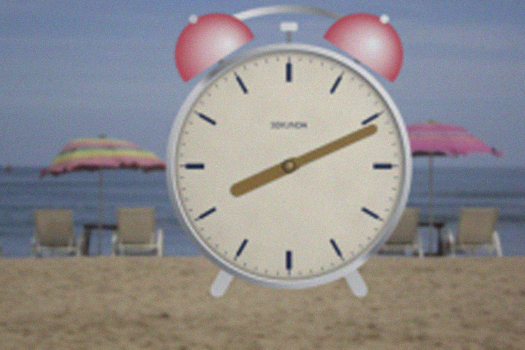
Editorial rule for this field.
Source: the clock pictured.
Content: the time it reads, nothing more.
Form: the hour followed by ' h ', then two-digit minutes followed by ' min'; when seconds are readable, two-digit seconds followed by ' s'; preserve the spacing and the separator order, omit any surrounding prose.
8 h 11 min
